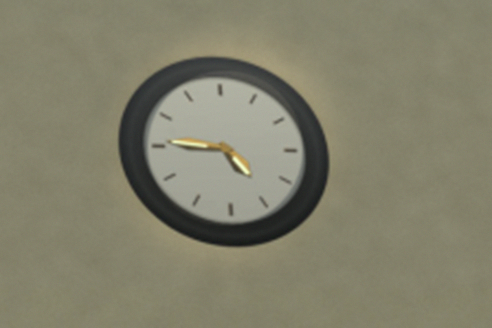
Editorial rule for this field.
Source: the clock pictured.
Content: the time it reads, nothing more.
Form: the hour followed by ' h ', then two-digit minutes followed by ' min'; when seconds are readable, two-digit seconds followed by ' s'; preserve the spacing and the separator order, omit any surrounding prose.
4 h 46 min
